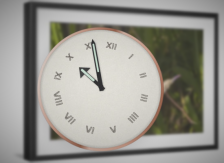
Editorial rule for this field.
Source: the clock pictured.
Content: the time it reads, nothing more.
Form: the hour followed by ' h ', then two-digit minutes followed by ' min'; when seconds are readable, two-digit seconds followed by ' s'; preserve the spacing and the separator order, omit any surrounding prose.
9 h 56 min
